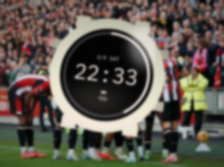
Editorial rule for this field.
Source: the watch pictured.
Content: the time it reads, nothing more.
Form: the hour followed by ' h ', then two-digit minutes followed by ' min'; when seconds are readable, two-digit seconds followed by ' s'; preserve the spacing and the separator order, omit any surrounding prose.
22 h 33 min
